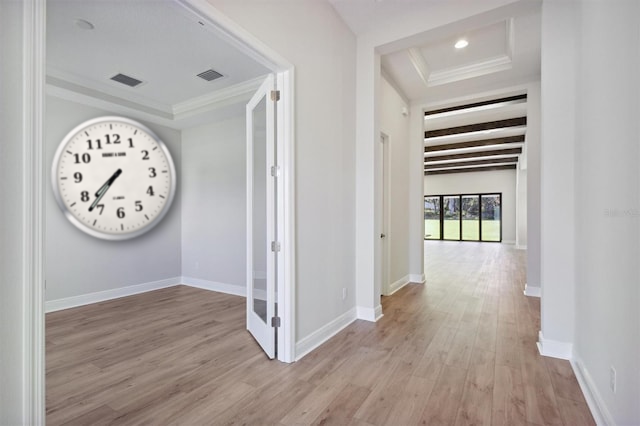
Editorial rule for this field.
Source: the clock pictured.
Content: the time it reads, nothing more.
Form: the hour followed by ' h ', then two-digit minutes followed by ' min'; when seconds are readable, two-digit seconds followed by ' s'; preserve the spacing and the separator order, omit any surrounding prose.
7 h 37 min
